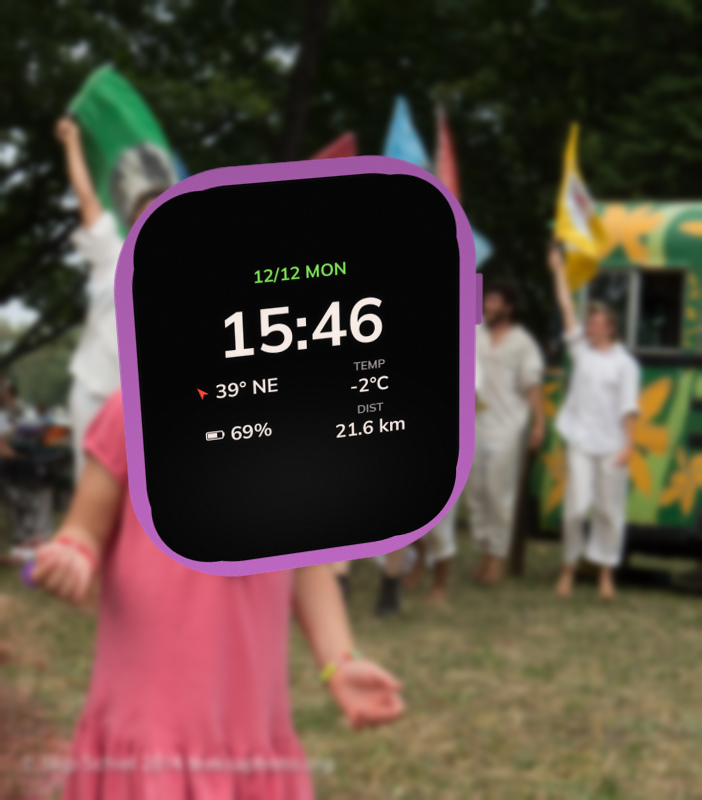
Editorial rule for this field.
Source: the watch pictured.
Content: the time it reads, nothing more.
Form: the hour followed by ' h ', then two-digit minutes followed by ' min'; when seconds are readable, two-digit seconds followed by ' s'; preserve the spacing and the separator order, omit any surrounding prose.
15 h 46 min
